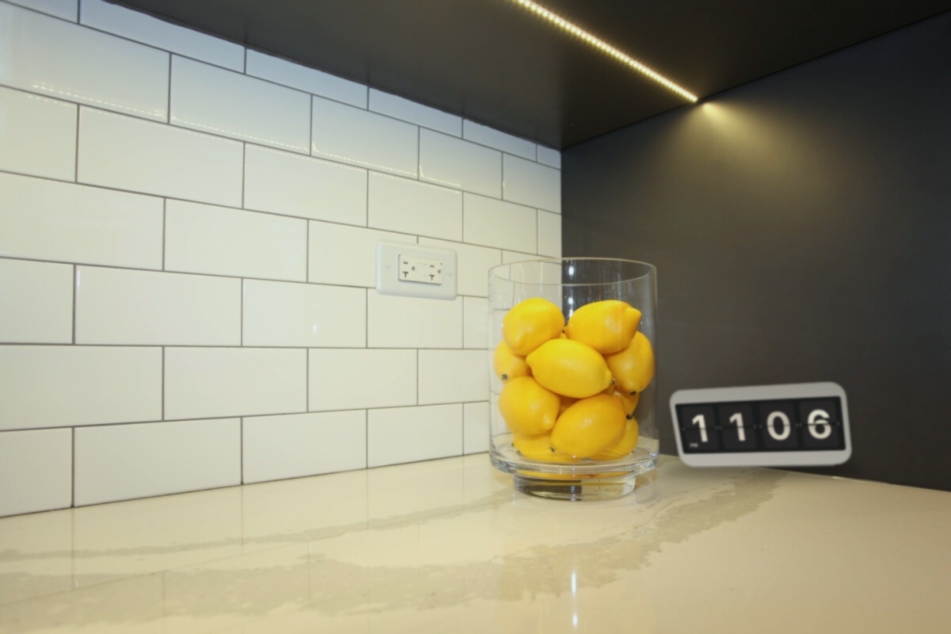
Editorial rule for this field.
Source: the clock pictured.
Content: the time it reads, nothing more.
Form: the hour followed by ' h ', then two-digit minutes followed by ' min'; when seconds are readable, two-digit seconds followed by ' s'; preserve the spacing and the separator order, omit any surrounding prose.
11 h 06 min
